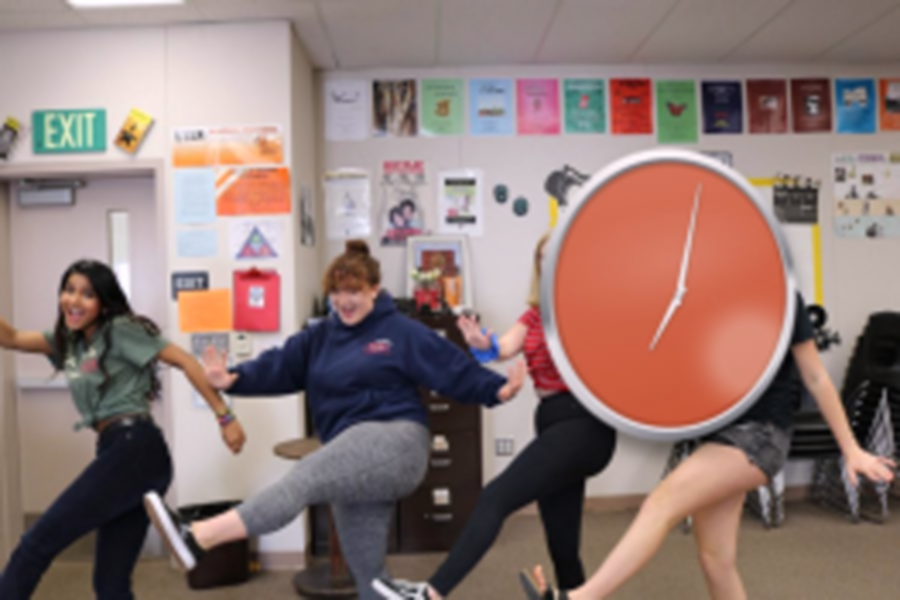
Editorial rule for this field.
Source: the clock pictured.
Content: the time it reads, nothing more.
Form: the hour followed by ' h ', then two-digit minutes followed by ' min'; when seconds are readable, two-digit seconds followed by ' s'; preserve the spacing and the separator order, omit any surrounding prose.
7 h 02 min
